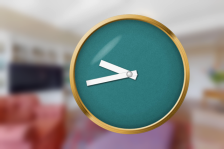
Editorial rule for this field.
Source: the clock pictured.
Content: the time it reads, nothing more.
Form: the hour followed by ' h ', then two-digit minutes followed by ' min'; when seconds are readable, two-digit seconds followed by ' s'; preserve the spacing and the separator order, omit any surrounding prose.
9 h 43 min
